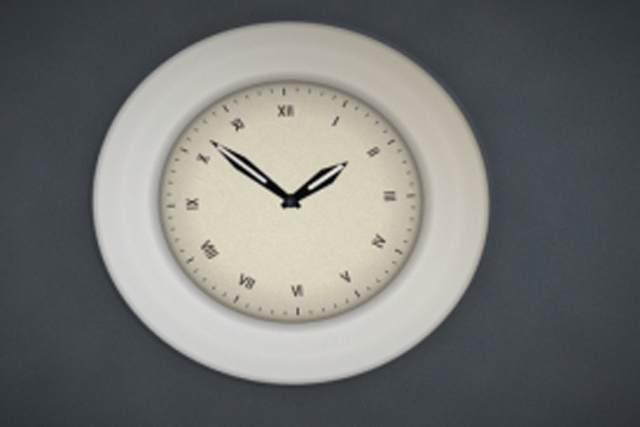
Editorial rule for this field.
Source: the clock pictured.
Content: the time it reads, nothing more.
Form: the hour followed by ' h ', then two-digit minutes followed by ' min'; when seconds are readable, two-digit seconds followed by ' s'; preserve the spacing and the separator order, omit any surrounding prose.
1 h 52 min
